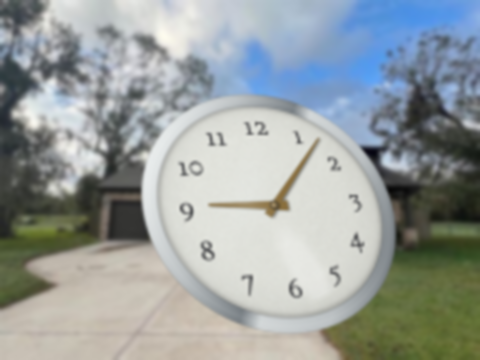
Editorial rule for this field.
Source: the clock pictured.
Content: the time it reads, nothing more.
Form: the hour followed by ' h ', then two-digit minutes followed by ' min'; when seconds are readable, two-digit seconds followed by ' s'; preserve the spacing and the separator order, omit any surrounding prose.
9 h 07 min
